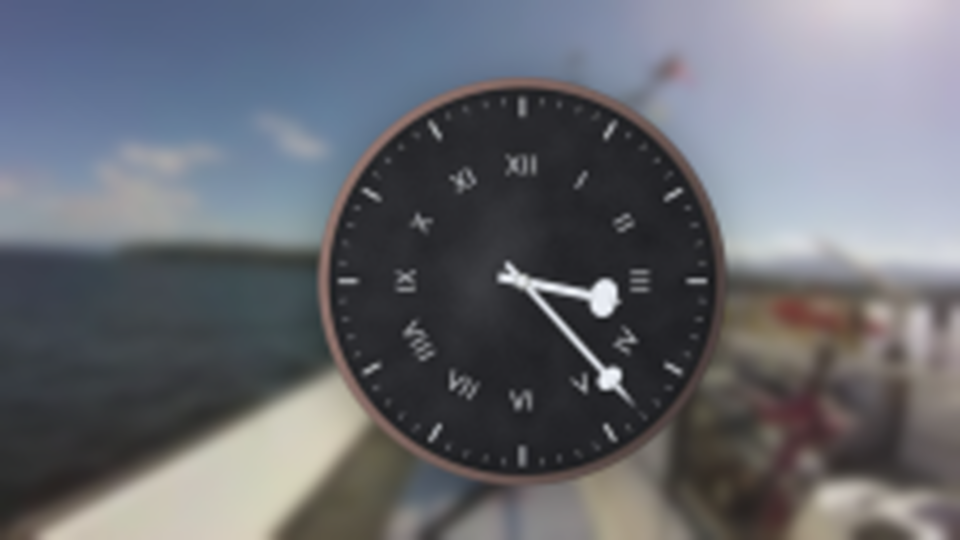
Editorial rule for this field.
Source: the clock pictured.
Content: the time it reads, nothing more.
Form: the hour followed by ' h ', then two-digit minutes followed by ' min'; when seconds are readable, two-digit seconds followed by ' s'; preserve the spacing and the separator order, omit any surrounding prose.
3 h 23 min
